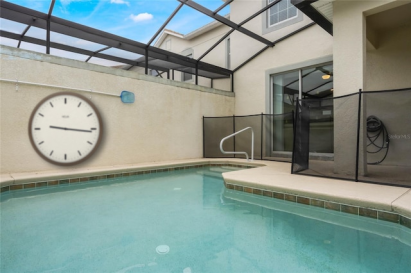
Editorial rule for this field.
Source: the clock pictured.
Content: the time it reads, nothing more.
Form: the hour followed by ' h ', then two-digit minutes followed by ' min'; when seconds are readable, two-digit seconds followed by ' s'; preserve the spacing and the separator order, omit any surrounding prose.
9 h 16 min
